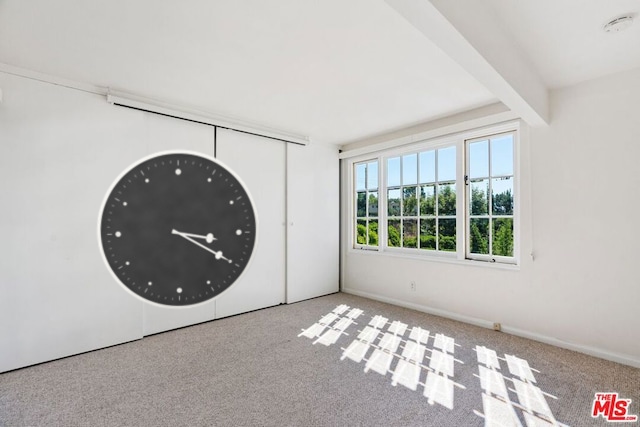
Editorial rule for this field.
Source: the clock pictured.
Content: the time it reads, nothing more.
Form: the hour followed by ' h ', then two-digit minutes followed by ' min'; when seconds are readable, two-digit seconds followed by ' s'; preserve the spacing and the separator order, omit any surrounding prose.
3 h 20 min
